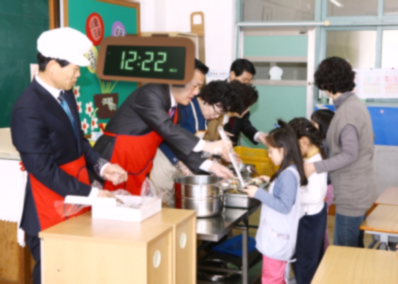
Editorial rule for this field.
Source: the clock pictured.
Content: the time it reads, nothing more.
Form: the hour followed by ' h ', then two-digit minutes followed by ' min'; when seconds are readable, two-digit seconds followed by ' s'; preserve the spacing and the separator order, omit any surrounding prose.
12 h 22 min
